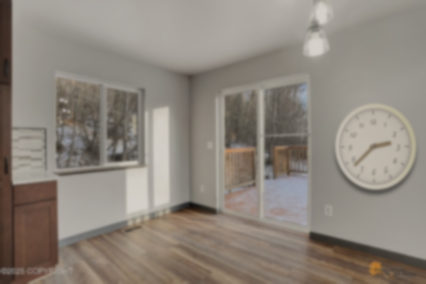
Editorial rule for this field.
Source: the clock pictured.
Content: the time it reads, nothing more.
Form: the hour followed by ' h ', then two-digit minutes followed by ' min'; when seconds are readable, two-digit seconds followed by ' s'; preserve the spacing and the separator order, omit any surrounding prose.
2 h 38 min
